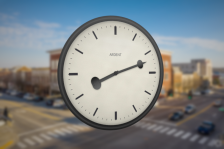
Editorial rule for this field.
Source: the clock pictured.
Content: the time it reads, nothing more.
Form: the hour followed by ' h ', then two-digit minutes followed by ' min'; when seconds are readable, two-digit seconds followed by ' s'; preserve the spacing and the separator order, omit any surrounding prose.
8 h 12 min
